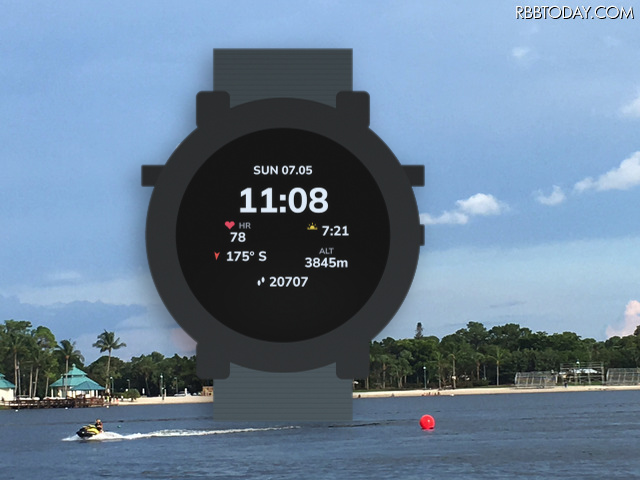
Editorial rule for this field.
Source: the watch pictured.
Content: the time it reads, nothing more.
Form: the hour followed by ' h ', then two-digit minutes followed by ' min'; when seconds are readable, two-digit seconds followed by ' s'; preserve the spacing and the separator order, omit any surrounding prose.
11 h 08 min
